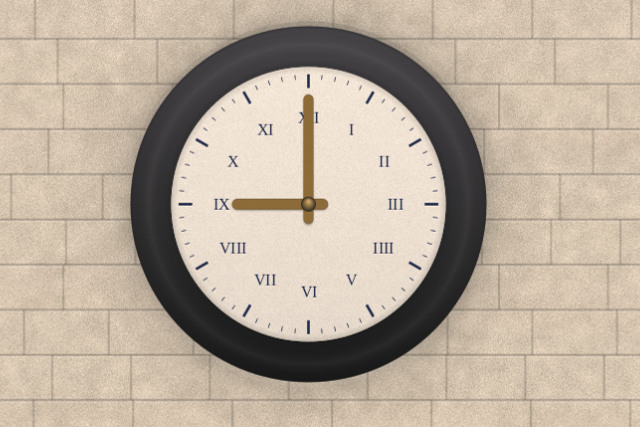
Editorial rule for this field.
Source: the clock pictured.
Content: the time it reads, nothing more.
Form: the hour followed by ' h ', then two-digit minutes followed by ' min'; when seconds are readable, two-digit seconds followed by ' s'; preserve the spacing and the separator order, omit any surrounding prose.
9 h 00 min
